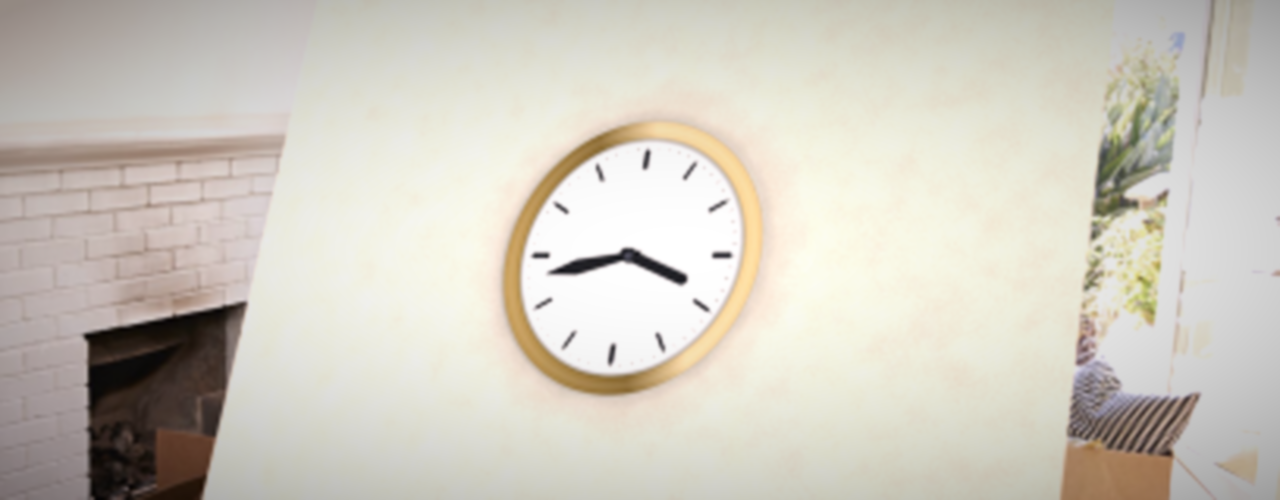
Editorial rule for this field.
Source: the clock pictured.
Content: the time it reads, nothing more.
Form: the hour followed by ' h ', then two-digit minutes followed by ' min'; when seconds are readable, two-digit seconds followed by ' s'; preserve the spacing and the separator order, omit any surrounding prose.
3 h 43 min
